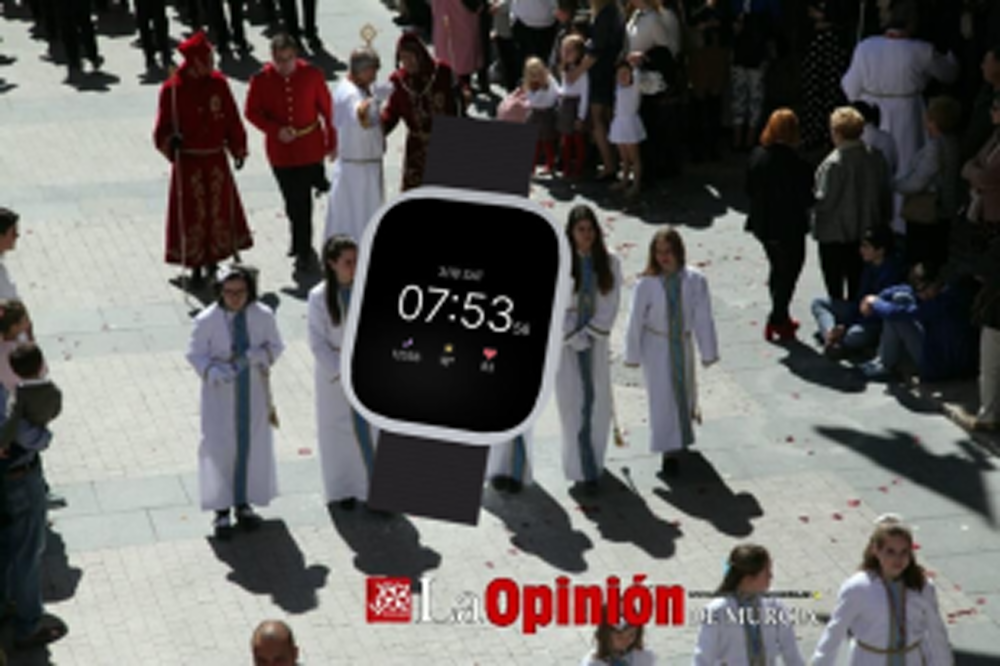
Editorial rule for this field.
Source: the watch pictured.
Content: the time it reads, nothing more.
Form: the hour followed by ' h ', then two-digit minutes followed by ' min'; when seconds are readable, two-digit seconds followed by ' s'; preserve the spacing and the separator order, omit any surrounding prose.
7 h 53 min
